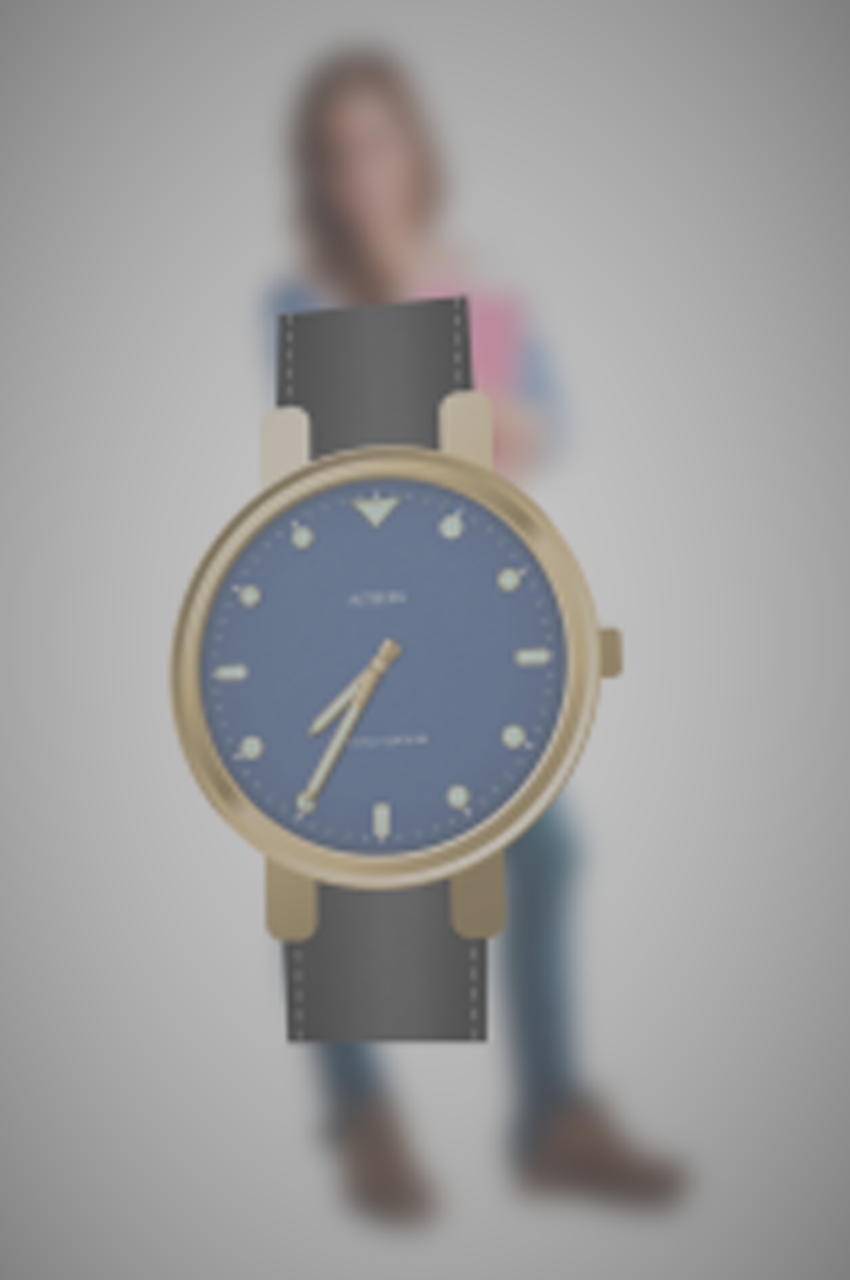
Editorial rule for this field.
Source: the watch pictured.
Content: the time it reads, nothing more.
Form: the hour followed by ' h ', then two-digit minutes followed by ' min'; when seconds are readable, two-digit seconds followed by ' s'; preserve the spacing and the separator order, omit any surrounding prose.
7 h 35 min
